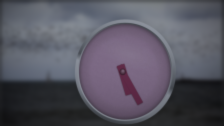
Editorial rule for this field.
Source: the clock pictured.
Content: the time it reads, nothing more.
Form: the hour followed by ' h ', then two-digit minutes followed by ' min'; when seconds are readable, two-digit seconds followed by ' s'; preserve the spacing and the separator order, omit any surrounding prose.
5 h 25 min
